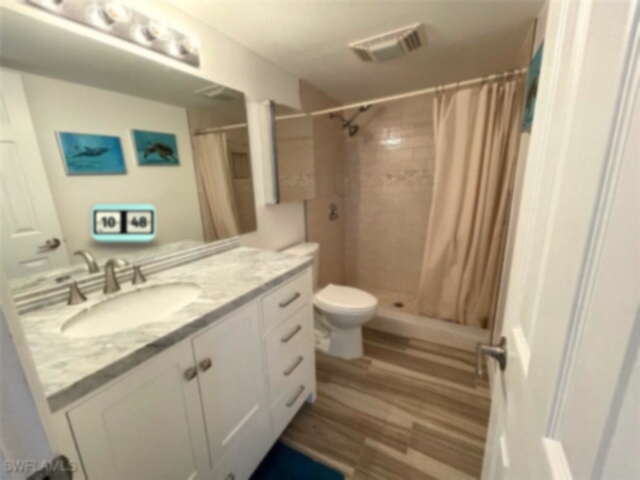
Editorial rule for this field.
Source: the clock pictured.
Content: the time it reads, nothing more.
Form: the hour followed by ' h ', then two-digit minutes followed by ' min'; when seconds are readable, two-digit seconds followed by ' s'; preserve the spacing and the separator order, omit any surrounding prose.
10 h 48 min
